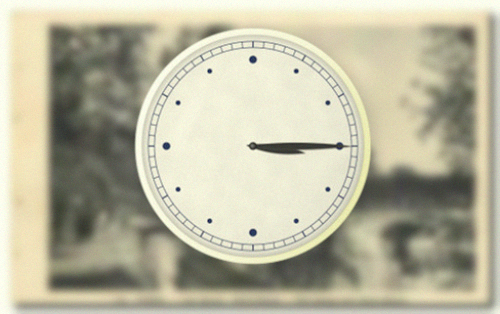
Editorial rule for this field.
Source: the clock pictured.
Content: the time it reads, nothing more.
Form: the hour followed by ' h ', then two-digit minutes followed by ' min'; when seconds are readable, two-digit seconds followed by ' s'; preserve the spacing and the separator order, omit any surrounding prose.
3 h 15 min
